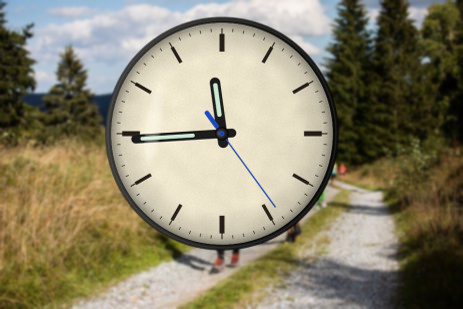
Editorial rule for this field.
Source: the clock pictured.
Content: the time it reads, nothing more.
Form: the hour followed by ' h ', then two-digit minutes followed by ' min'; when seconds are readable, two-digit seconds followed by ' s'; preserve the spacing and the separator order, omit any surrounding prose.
11 h 44 min 24 s
